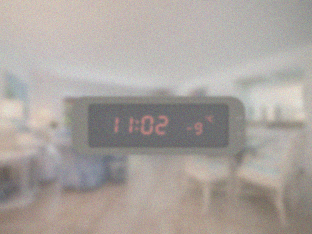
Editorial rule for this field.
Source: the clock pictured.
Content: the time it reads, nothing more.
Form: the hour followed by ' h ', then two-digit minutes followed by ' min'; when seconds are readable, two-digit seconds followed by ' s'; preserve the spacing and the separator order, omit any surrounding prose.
11 h 02 min
